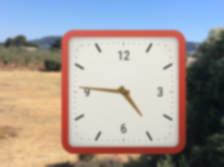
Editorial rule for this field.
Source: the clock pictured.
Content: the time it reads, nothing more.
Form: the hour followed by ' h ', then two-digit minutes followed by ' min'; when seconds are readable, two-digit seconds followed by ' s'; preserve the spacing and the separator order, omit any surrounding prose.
4 h 46 min
